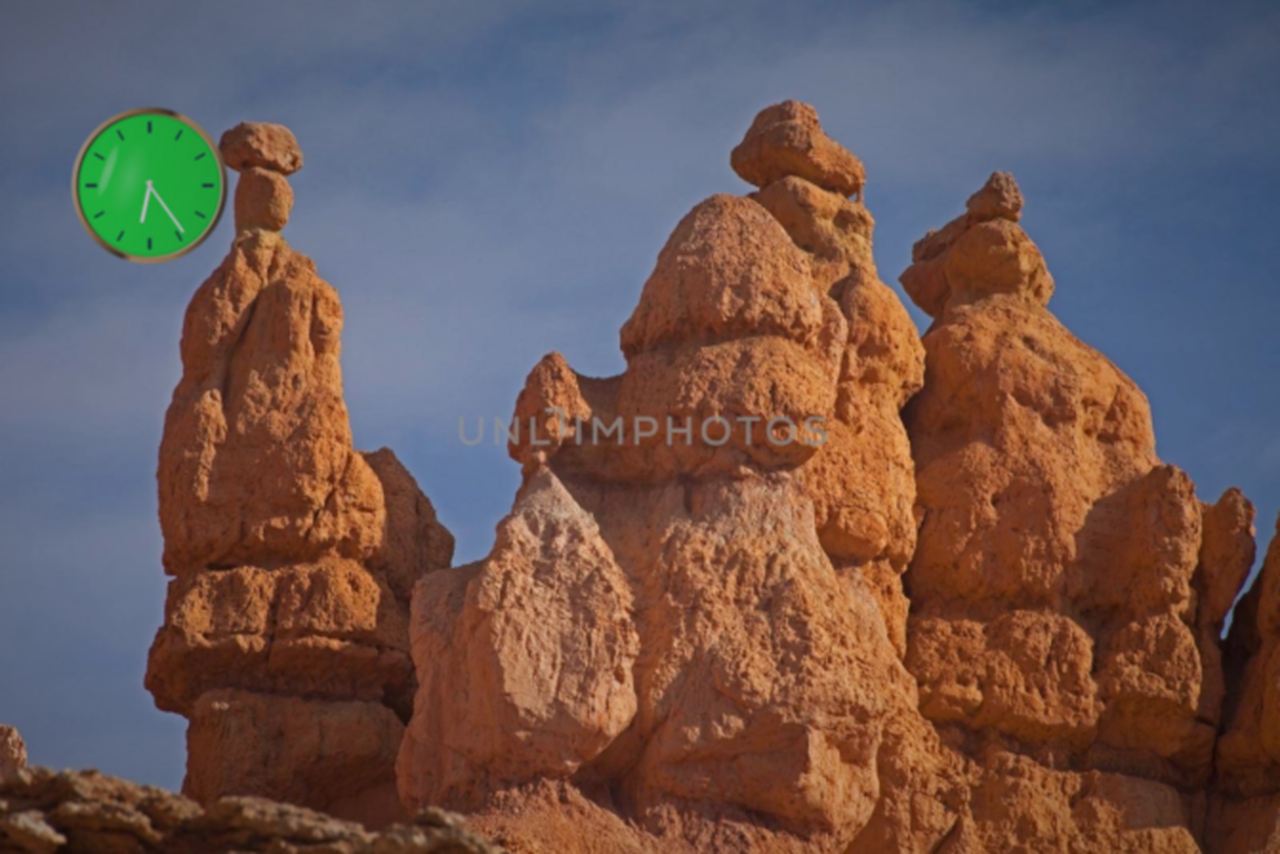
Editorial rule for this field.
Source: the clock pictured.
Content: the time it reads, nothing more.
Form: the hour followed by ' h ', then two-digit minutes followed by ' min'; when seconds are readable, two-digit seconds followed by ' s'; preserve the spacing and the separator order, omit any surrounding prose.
6 h 24 min
